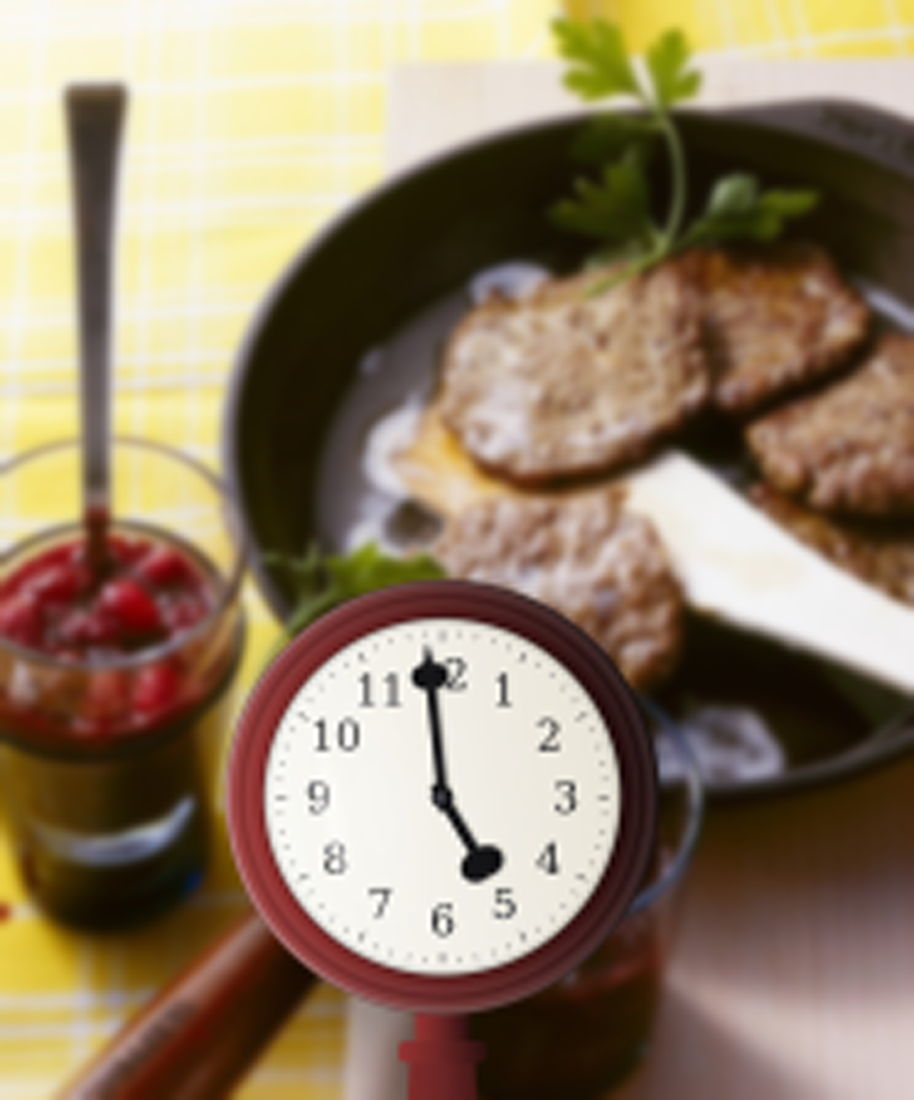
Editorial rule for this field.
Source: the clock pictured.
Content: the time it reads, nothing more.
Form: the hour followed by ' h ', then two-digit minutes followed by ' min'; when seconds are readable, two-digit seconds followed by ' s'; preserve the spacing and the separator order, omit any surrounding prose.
4 h 59 min
